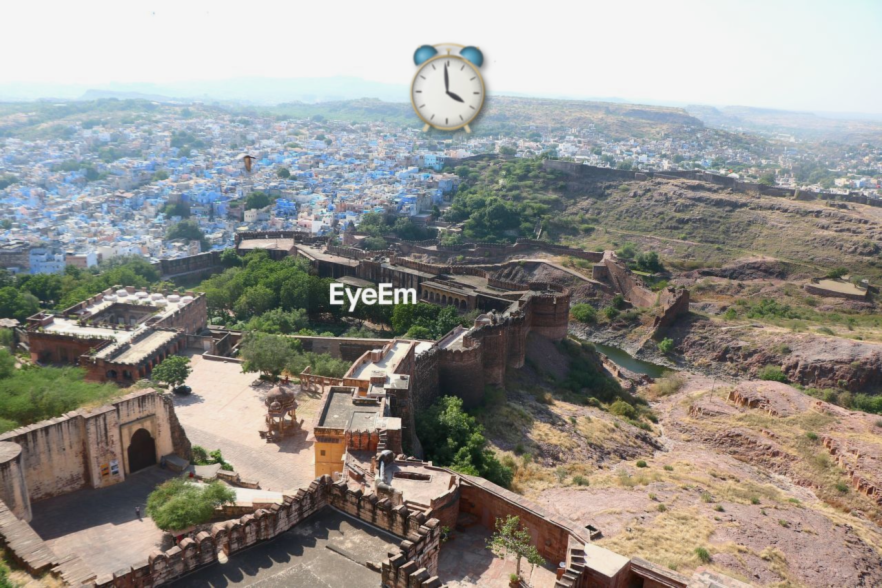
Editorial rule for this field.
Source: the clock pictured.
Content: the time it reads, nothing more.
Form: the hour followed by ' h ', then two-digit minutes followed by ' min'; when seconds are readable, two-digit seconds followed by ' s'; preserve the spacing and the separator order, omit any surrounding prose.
3 h 59 min
